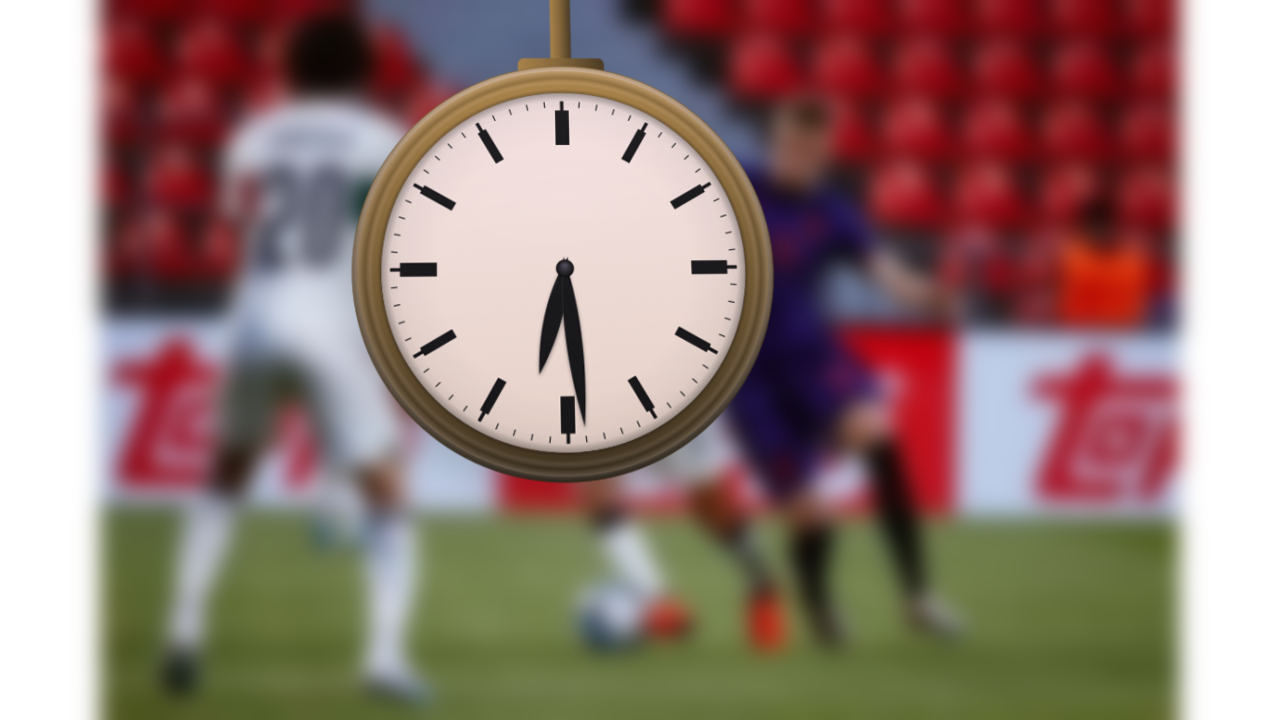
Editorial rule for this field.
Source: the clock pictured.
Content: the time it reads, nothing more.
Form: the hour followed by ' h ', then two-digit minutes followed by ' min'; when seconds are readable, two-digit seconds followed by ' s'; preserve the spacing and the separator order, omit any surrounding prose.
6 h 29 min
